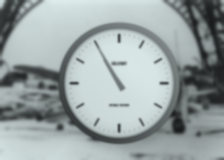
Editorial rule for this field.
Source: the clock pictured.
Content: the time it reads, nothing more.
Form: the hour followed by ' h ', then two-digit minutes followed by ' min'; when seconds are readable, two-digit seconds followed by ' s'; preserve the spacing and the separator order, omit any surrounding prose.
10 h 55 min
